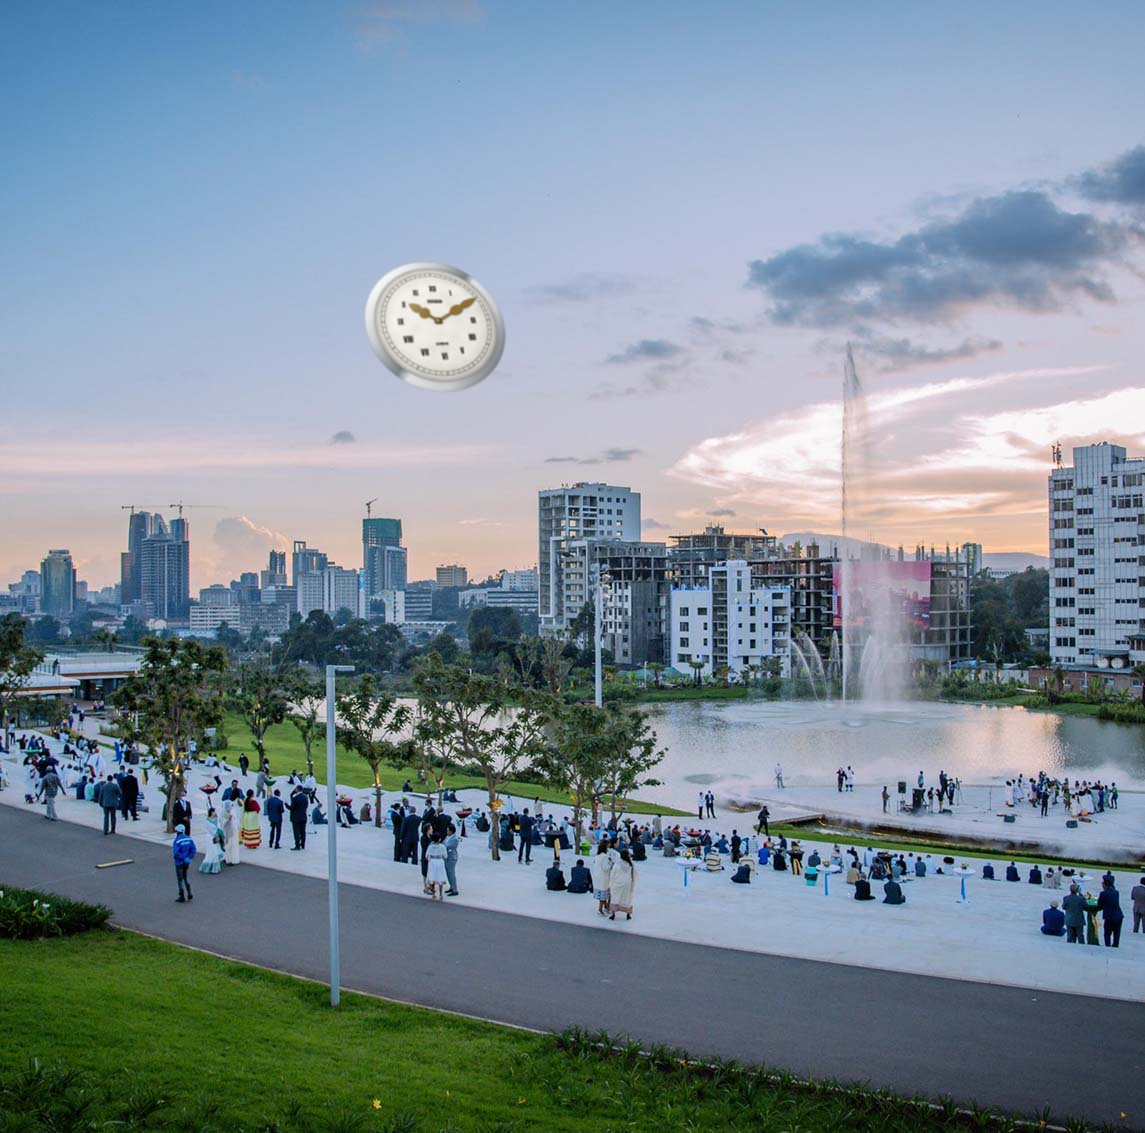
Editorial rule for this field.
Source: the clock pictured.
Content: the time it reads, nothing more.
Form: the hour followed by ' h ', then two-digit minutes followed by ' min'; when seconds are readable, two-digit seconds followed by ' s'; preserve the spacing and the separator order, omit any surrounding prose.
10 h 10 min
